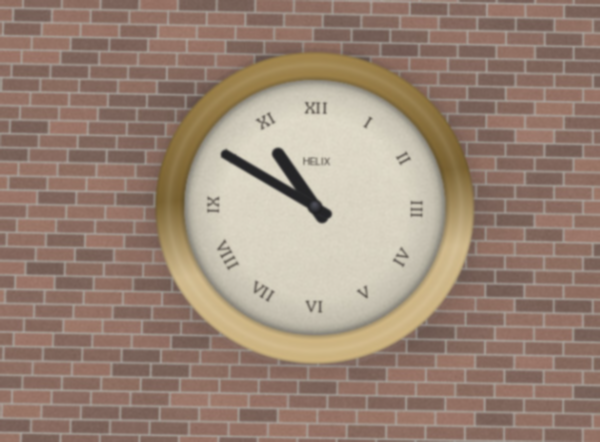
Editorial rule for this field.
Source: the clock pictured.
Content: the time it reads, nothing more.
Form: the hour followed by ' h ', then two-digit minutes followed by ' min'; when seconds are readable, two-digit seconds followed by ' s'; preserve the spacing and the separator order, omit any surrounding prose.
10 h 50 min
